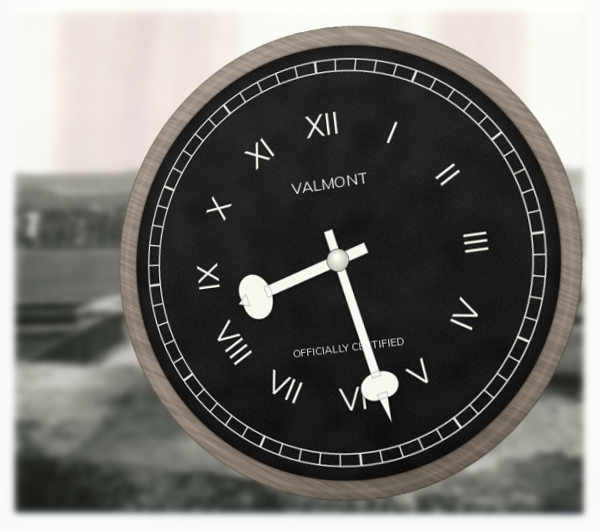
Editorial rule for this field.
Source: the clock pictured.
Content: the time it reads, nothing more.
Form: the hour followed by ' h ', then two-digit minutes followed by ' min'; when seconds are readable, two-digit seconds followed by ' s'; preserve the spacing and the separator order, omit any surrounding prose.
8 h 28 min
